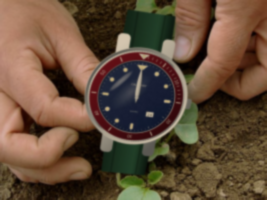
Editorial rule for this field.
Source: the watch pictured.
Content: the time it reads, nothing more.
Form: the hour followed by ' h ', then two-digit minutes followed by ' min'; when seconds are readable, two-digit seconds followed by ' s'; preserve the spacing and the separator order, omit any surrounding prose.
12 h 00 min
